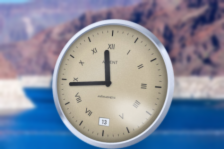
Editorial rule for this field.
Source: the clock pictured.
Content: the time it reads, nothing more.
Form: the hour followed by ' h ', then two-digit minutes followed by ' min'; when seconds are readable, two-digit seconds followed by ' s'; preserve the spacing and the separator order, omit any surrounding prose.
11 h 44 min
